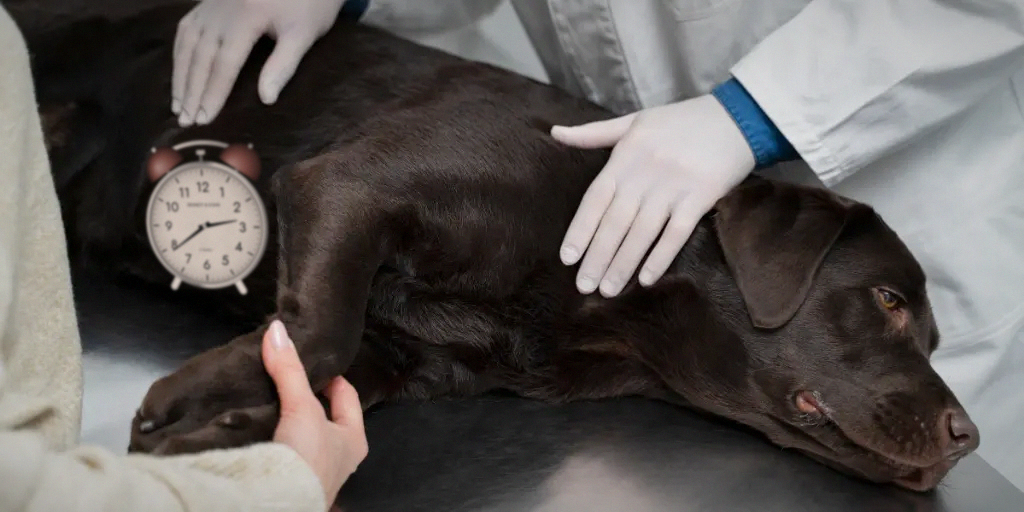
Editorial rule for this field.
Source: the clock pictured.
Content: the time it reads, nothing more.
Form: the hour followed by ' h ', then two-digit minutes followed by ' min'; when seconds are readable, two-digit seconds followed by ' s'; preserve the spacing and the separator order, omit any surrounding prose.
2 h 39 min
